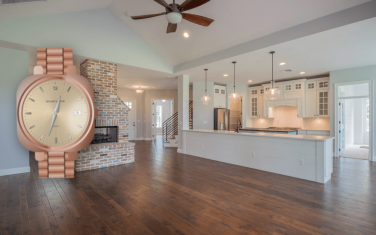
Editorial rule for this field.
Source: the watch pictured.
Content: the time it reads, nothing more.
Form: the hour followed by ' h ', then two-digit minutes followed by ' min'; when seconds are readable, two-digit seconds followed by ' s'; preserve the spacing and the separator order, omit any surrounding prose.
12 h 33 min
